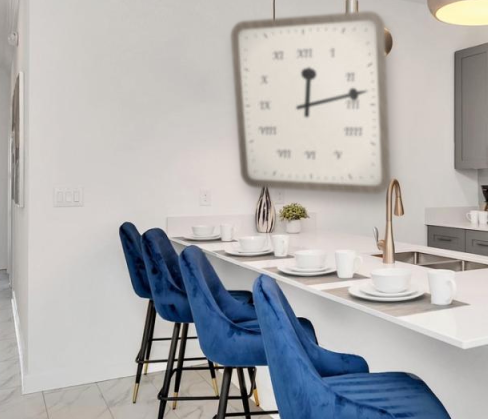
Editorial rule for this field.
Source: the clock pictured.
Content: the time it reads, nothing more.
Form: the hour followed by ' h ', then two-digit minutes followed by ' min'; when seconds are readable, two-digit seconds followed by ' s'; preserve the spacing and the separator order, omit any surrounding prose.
12 h 13 min
